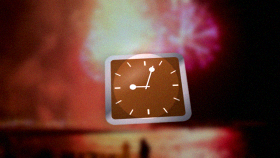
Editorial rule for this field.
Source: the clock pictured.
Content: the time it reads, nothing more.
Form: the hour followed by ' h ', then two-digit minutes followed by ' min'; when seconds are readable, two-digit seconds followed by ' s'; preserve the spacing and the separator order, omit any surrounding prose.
9 h 03 min
